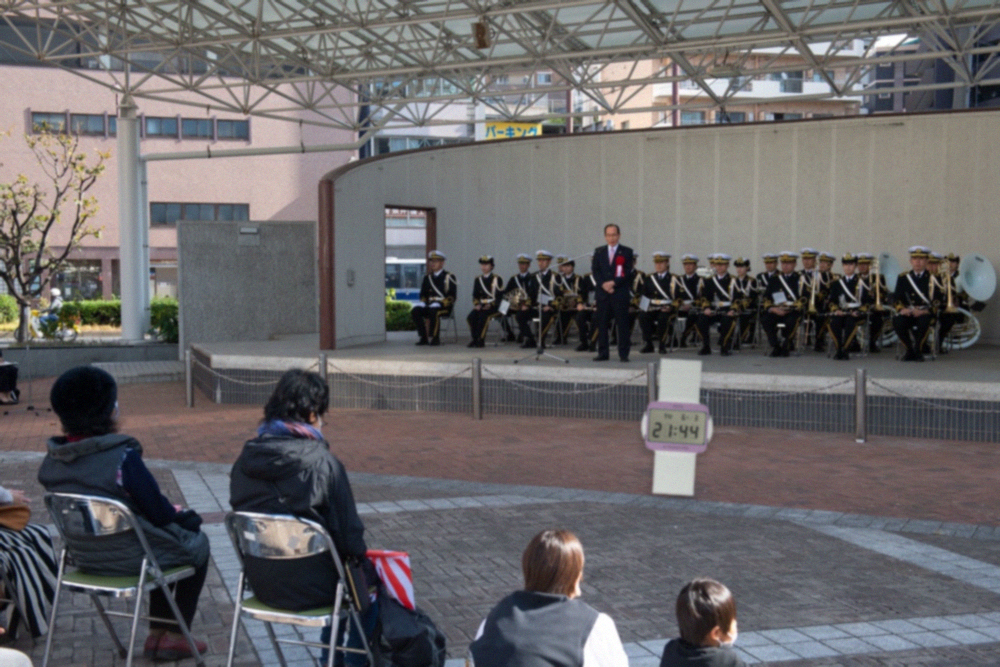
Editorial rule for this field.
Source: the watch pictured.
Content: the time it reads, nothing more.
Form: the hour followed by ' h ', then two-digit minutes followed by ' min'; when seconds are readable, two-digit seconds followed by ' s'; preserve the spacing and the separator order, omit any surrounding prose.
21 h 44 min
